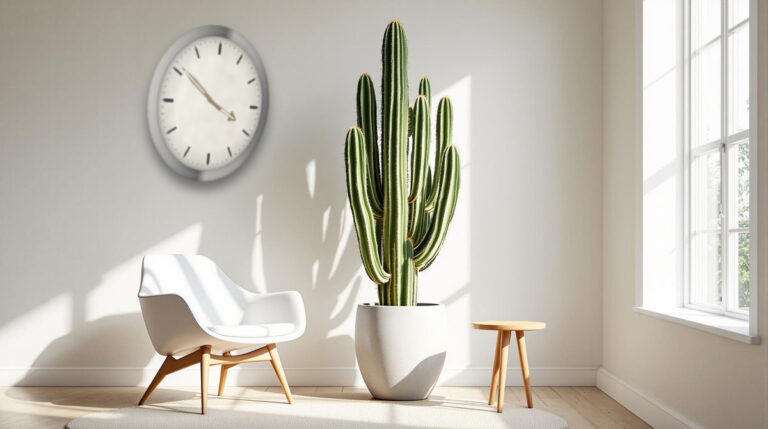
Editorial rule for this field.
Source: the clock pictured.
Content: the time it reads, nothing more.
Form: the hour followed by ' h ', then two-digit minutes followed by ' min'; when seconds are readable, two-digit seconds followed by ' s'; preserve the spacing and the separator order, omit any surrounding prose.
3 h 51 min
